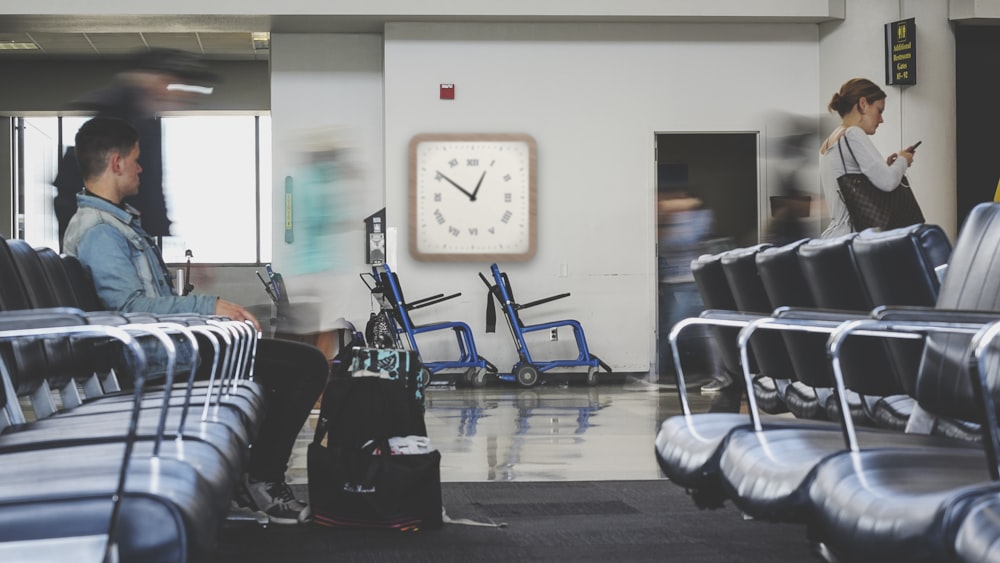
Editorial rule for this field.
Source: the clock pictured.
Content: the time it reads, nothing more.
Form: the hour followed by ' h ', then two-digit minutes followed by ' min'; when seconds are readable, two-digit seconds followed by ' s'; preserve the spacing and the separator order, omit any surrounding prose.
12 h 51 min
